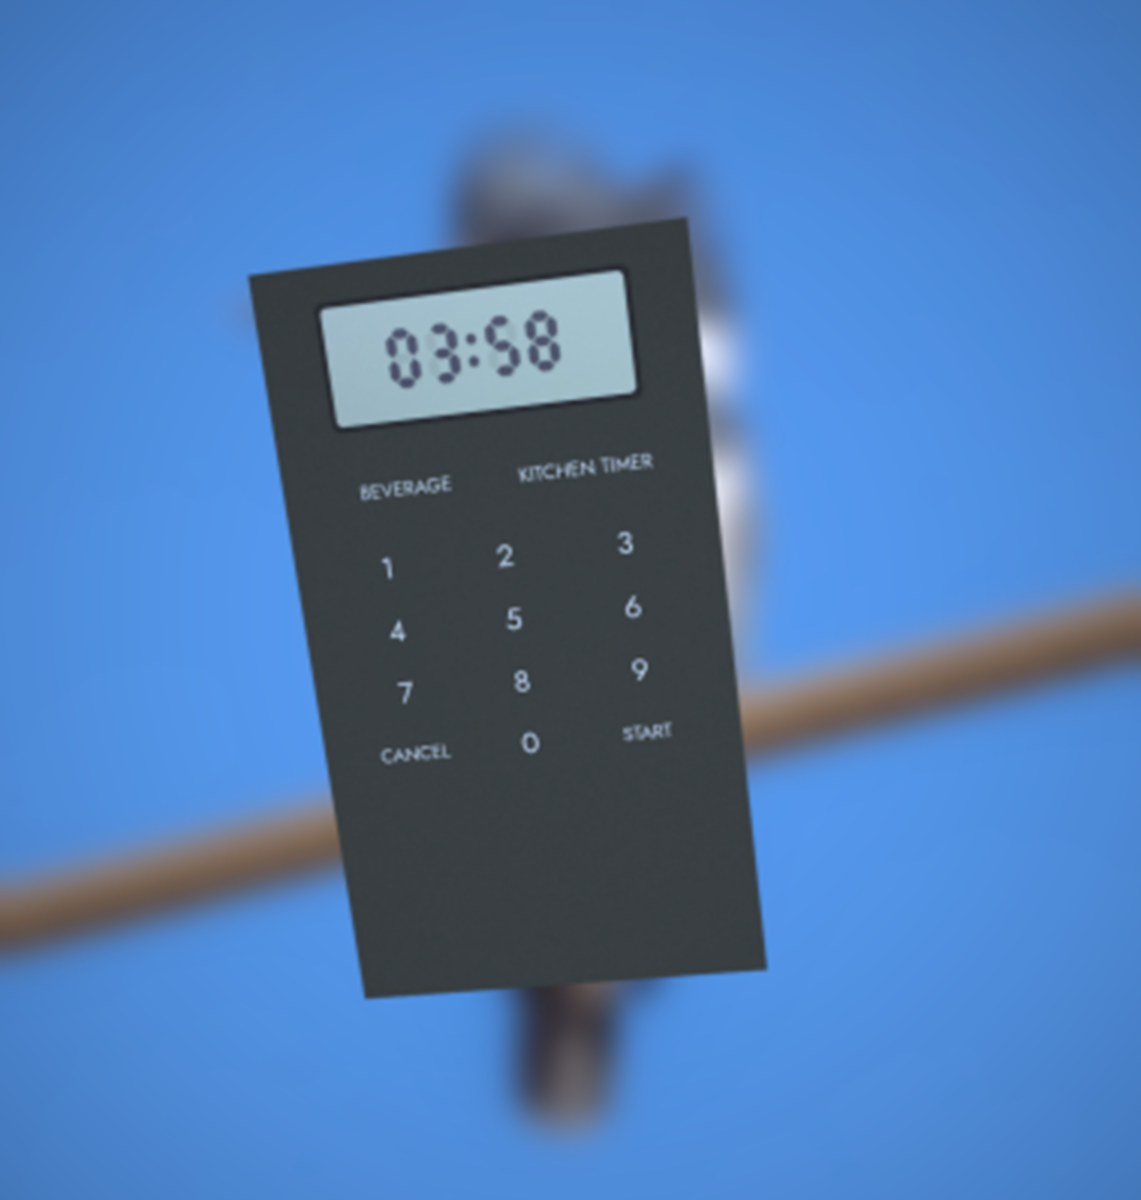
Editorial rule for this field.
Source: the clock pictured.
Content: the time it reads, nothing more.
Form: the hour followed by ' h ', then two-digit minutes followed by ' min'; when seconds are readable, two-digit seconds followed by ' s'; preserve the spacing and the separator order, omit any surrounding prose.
3 h 58 min
